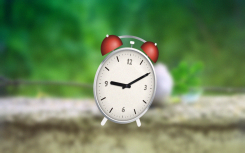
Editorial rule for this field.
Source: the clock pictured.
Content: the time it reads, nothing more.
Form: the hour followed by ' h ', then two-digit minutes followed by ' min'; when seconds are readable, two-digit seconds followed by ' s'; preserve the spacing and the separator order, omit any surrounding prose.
9 h 10 min
